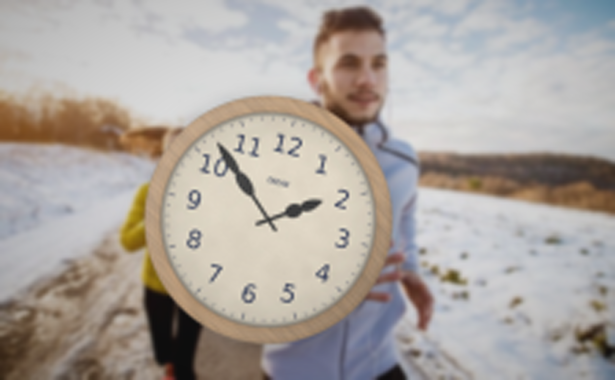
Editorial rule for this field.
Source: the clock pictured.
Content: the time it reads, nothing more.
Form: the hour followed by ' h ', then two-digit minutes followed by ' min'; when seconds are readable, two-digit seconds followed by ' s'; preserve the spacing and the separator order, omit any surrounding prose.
1 h 52 min
